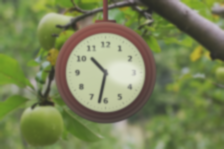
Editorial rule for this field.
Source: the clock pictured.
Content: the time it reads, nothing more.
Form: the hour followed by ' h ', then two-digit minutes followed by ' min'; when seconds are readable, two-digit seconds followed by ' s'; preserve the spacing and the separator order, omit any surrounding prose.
10 h 32 min
